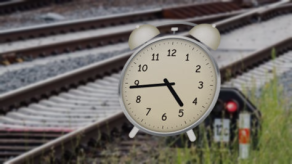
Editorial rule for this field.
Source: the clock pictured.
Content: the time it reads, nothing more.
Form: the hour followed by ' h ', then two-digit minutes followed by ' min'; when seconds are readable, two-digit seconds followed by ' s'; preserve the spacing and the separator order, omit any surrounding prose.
4 h 44 min
